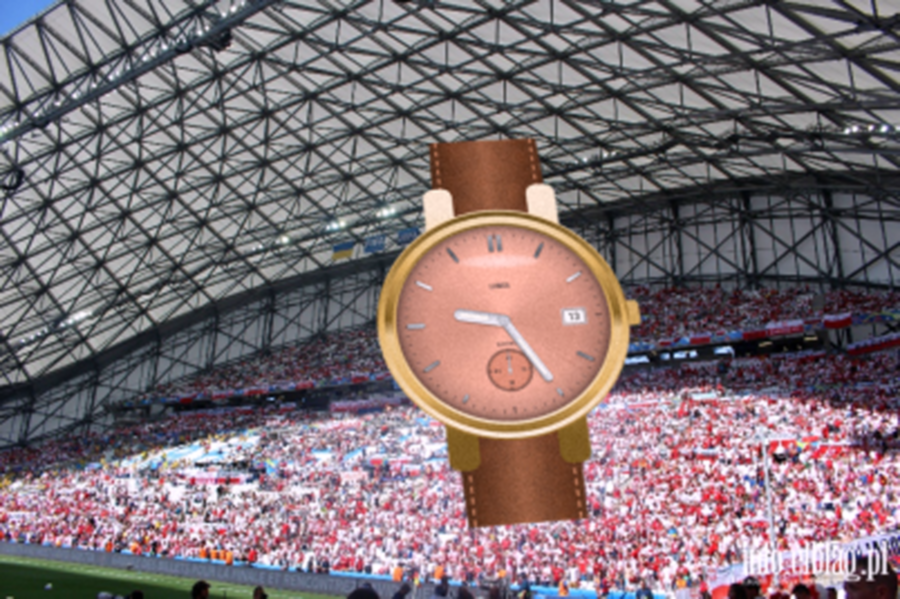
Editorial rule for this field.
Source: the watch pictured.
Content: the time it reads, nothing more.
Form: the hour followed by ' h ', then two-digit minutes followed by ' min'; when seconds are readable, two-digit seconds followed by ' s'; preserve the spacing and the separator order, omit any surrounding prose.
9 h 25 min
